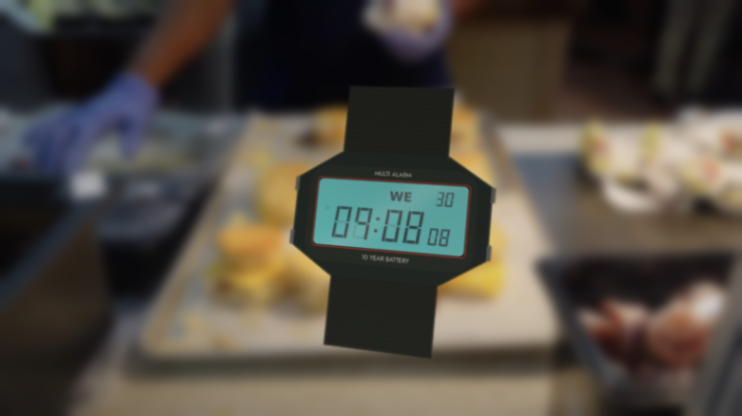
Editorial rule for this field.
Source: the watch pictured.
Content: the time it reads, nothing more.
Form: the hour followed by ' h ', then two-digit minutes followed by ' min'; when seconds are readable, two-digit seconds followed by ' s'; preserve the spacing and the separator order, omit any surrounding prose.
9 h 08 min 08 s
